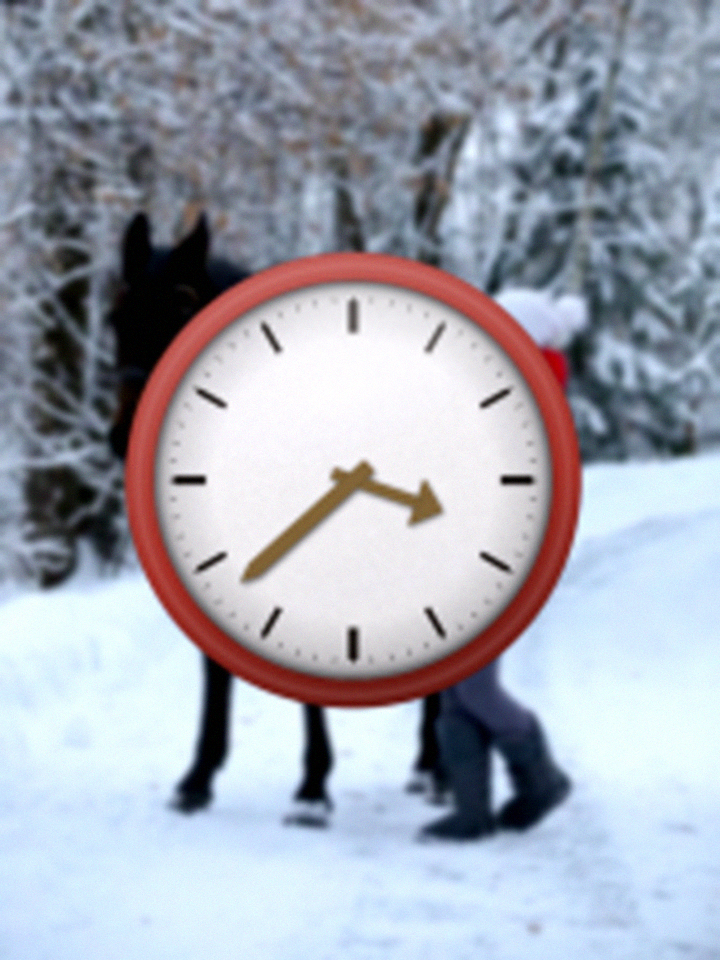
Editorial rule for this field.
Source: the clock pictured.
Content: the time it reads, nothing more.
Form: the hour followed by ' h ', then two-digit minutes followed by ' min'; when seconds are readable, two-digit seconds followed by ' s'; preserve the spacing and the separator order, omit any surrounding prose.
3 h 38 min
